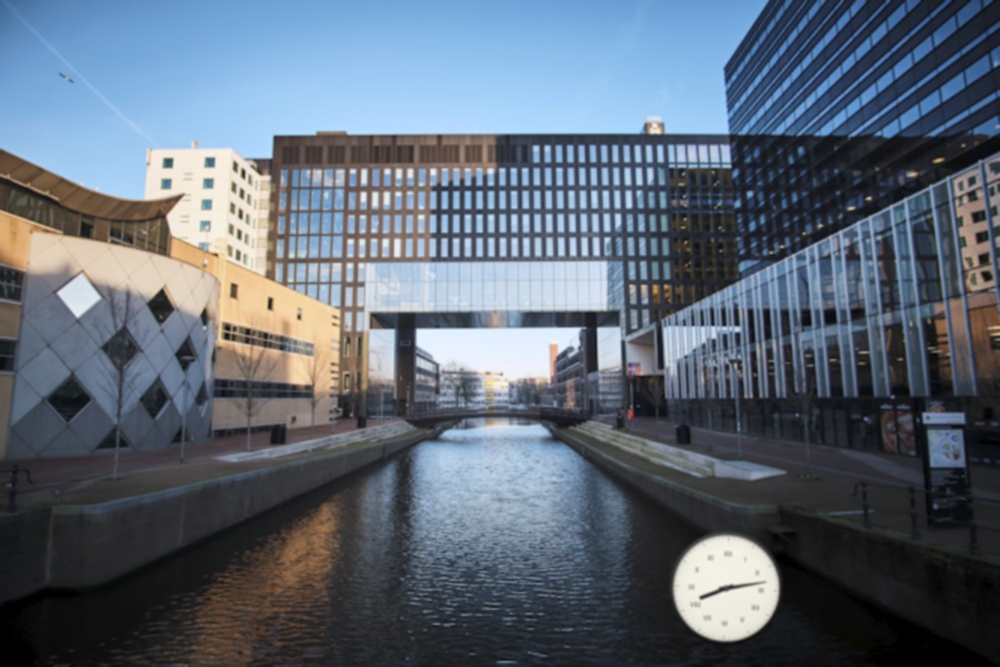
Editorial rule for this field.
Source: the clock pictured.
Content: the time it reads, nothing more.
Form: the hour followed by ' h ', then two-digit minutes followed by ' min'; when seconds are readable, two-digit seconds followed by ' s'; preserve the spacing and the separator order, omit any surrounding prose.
8 h 13 min
